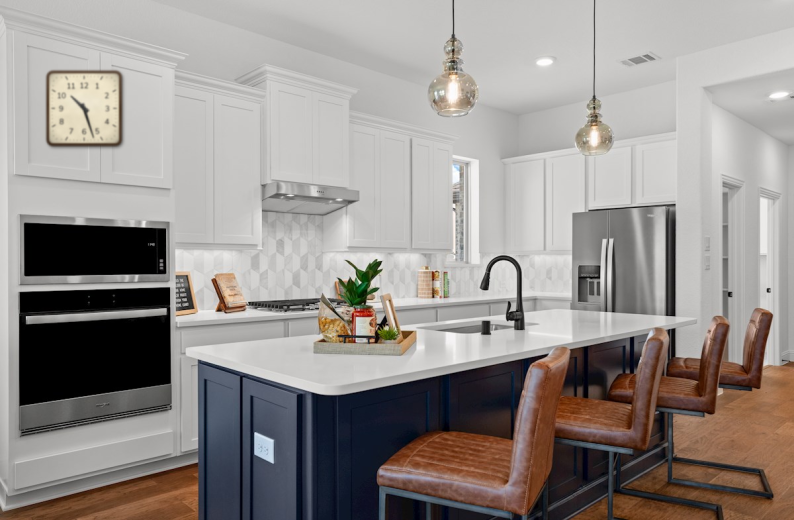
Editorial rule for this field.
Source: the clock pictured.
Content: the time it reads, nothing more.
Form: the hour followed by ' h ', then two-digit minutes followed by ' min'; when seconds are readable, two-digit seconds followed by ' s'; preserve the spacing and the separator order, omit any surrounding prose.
10 h 27 min
